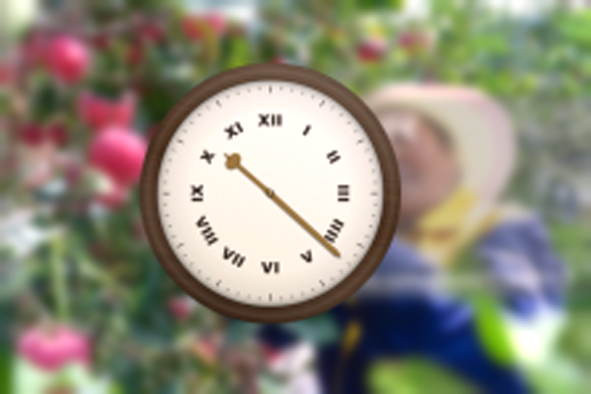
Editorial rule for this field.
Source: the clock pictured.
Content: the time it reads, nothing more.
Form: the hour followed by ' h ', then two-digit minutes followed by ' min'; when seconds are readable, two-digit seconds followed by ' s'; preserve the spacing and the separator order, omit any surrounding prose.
10 h 22 min
